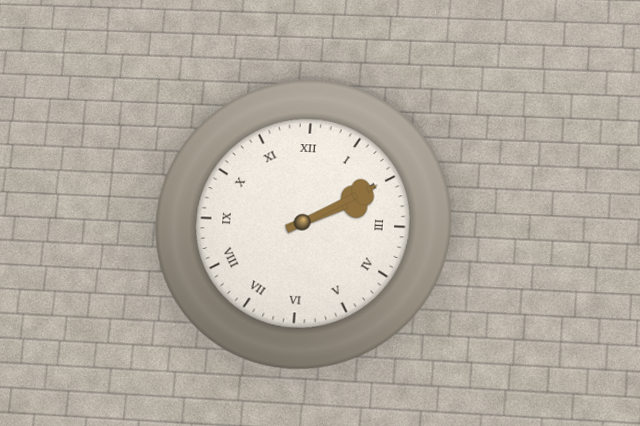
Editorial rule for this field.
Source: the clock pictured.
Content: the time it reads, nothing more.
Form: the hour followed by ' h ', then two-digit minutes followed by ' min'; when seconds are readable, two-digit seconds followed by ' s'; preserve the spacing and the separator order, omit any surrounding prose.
2 h 10 min
